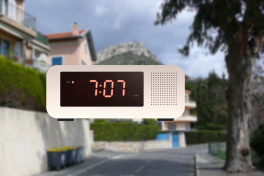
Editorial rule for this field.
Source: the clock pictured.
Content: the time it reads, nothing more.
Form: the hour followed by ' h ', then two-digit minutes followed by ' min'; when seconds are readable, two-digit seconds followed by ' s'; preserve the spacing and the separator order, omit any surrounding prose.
7 h 07 min
